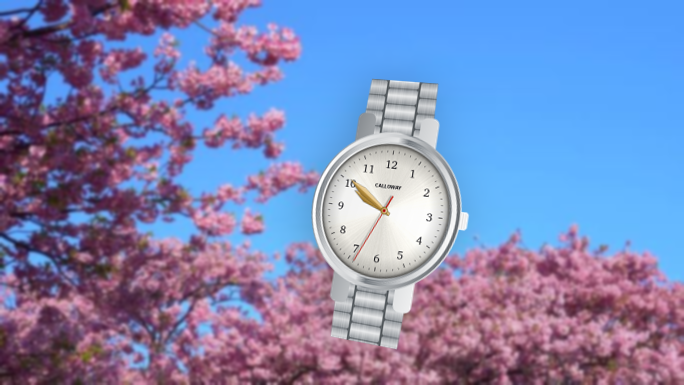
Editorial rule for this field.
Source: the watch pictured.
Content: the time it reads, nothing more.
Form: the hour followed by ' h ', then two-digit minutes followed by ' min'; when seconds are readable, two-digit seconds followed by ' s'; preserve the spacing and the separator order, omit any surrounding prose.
9 h 50 min 34 s
